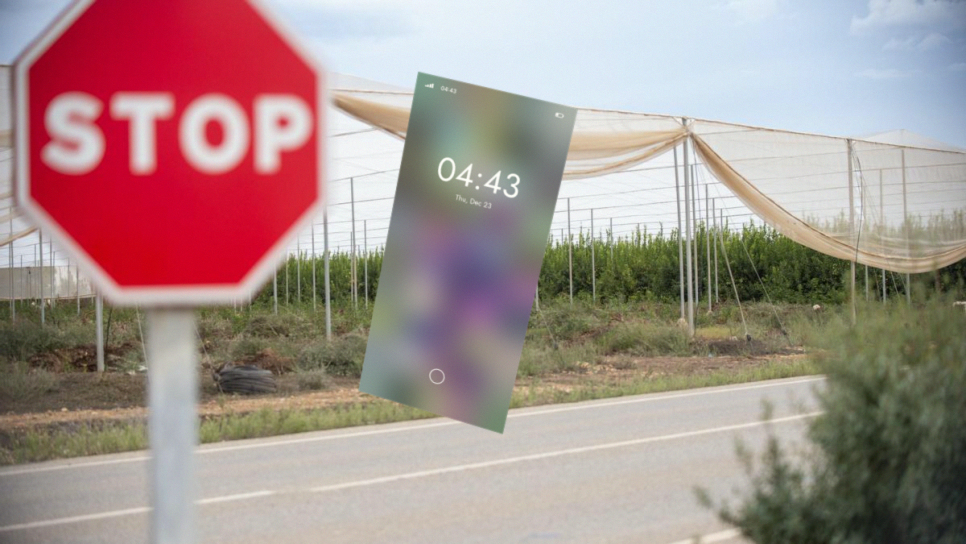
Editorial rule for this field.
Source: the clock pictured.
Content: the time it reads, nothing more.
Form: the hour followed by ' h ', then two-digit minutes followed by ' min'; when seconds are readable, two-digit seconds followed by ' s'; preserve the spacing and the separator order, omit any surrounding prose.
4 h 43 min
